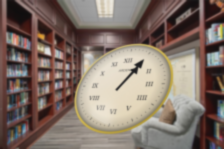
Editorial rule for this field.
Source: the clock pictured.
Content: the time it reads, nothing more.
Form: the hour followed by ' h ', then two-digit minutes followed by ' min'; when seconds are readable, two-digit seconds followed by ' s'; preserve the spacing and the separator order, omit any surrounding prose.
1 h 05 min
